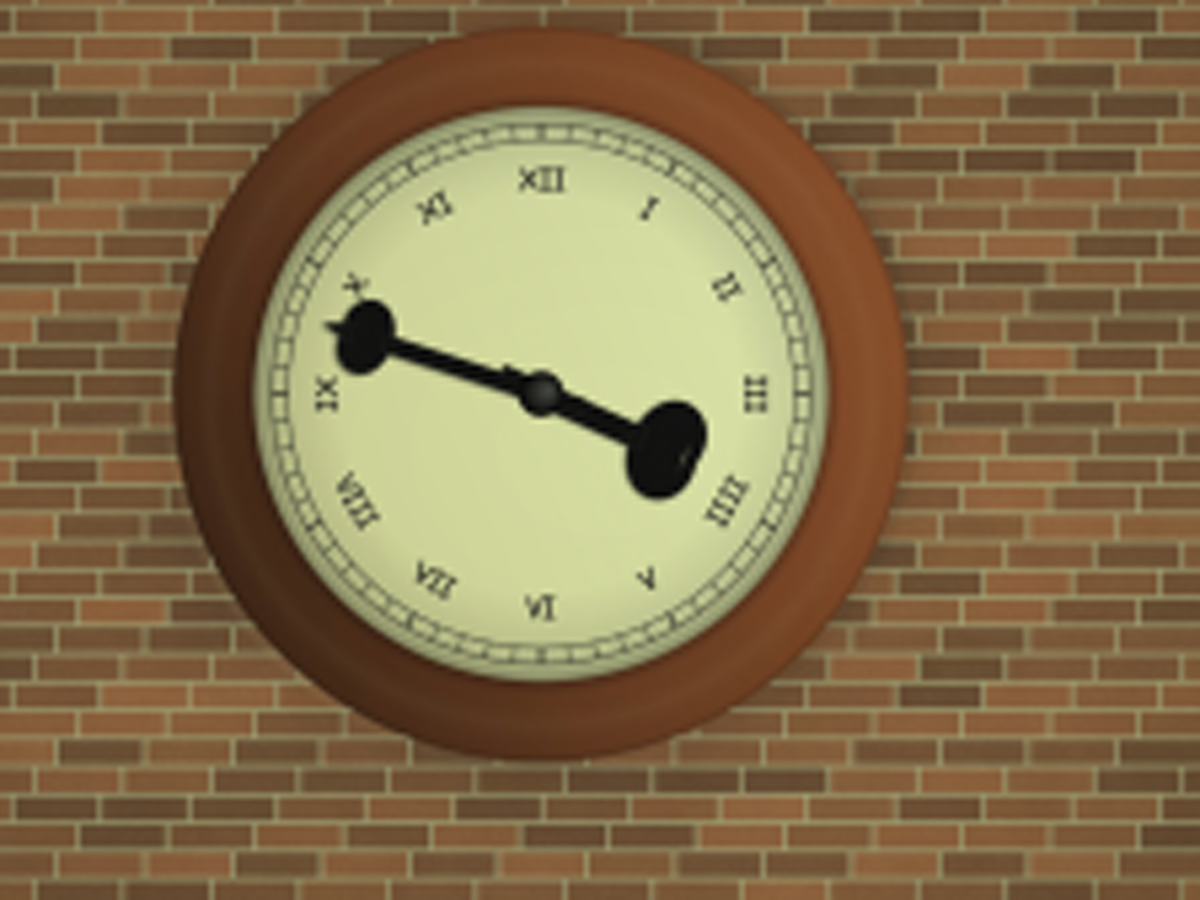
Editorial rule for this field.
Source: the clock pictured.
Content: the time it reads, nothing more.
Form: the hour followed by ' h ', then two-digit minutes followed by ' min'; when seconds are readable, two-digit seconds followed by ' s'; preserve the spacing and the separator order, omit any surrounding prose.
3 h 48 min
